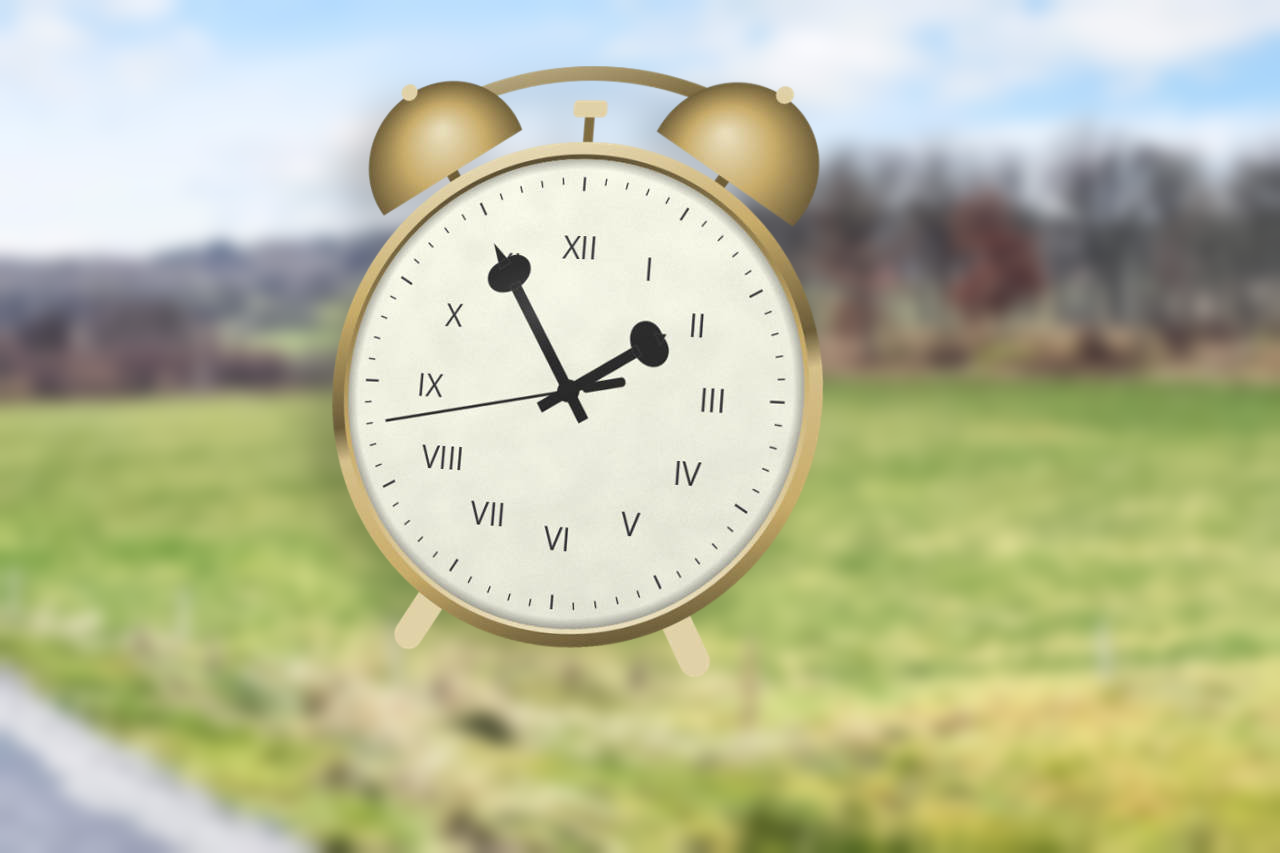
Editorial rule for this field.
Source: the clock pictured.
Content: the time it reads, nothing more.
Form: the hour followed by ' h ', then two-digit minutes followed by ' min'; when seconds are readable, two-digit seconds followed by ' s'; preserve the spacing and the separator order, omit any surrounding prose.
1 h 54 min 43 s
